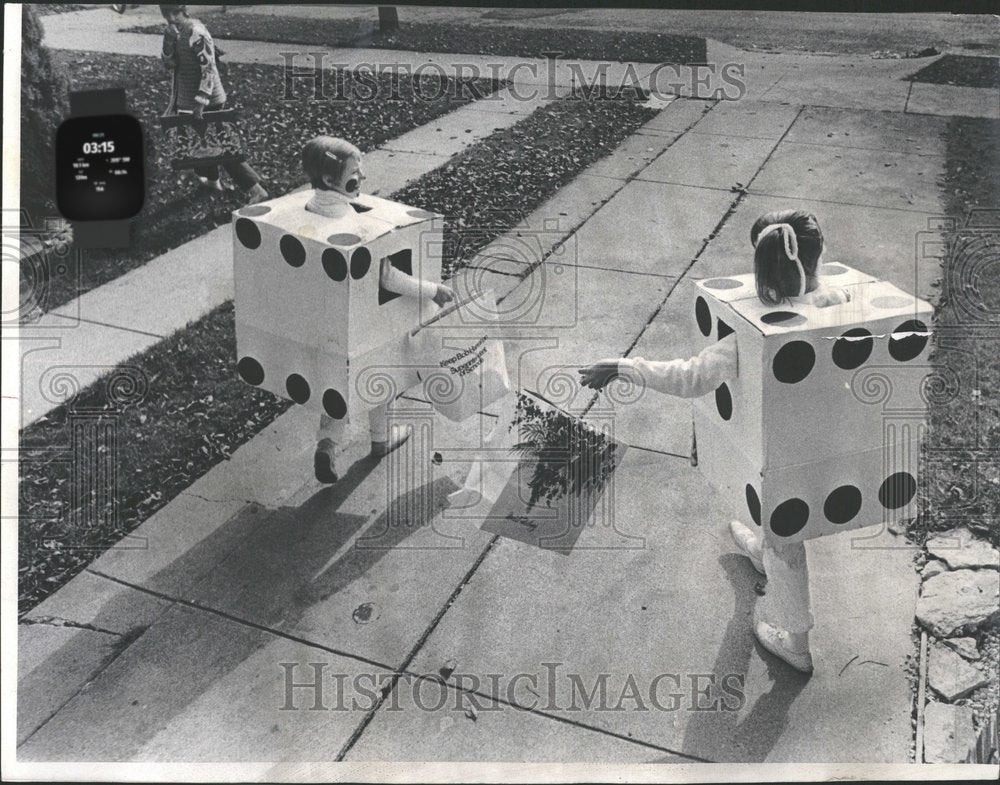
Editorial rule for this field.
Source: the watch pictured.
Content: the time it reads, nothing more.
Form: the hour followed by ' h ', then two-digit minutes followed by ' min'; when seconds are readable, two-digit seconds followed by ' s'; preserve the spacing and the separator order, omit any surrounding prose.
3 h 15 min
